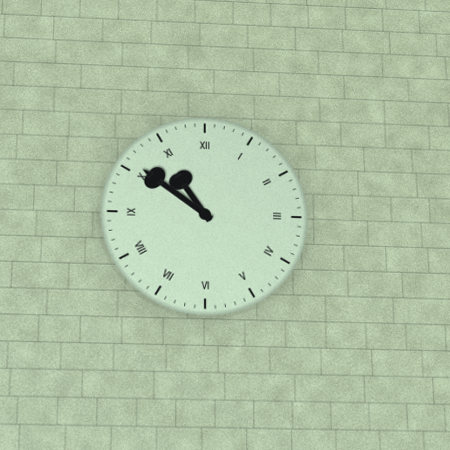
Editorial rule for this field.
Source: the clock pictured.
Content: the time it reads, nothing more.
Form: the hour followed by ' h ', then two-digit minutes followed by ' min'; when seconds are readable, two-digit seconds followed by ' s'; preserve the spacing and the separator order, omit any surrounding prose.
10 h 51 min
